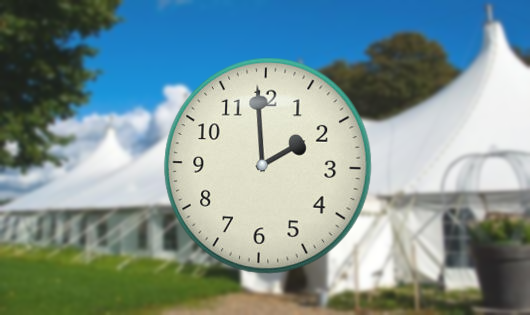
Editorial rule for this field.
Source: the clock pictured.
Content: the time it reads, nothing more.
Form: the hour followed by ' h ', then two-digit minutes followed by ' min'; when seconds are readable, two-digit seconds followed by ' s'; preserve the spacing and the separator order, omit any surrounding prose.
1 h 59 min
